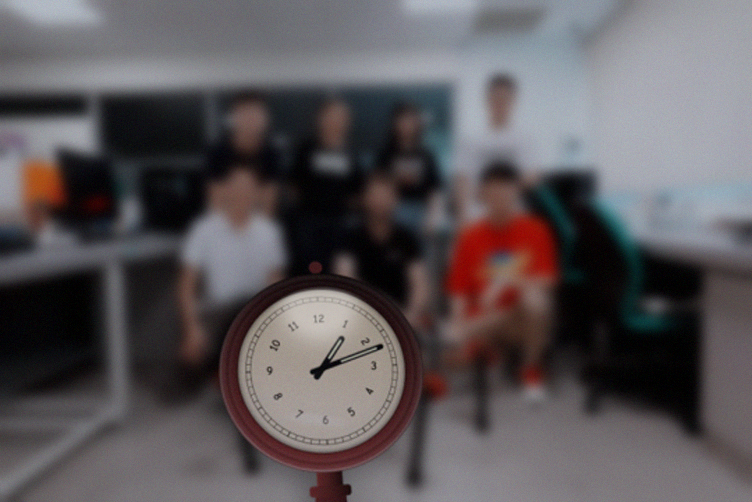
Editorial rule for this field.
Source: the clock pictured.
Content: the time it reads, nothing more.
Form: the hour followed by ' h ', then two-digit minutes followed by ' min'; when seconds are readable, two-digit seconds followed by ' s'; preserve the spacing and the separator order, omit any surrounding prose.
1 h 12 min
